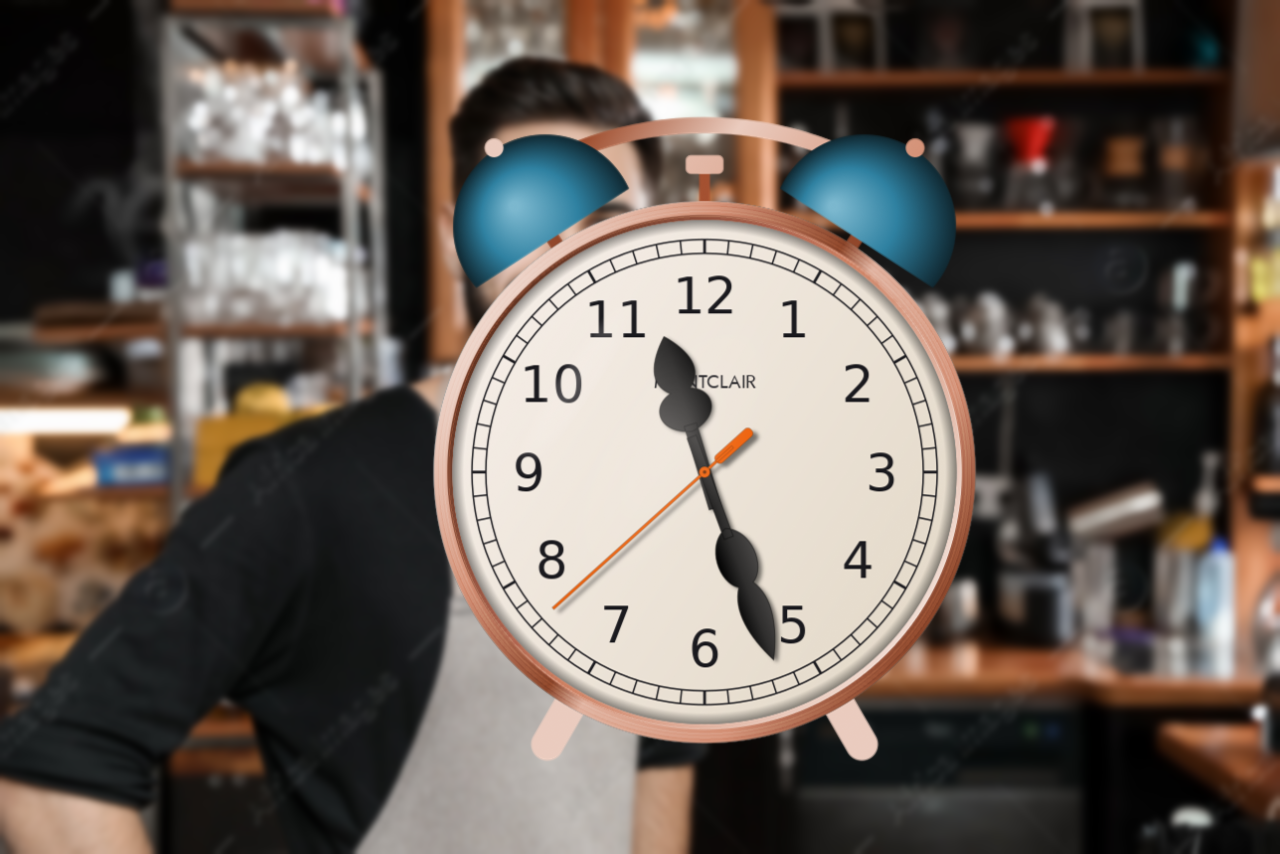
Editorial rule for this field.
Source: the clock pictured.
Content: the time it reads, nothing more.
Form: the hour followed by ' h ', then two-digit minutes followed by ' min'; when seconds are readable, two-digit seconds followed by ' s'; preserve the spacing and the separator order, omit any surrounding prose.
11 h 26 min 38 s
